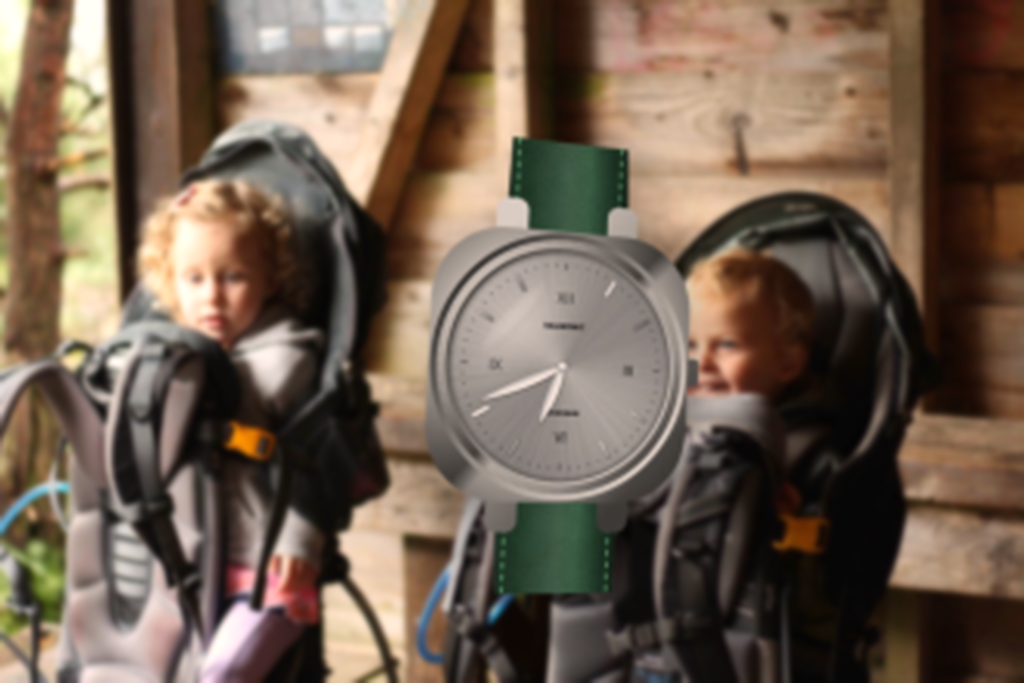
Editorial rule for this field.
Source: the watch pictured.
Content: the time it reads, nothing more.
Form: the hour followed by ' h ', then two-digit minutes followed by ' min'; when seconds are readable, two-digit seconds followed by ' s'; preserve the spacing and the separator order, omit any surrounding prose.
6 h 41 min
